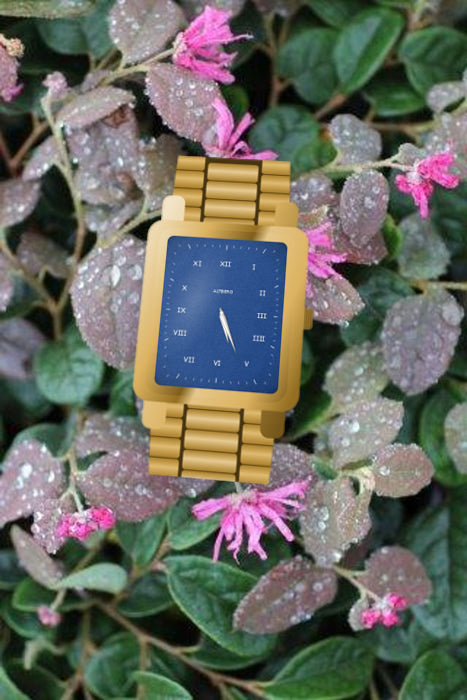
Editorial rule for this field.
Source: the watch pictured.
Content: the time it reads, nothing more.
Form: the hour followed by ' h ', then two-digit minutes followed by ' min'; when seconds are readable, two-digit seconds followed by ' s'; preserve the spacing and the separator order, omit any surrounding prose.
5 h 26 min
